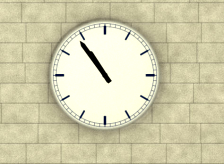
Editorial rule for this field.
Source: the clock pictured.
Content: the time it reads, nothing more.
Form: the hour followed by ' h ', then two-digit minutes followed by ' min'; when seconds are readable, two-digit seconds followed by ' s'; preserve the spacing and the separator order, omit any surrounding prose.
10 h 54 min
